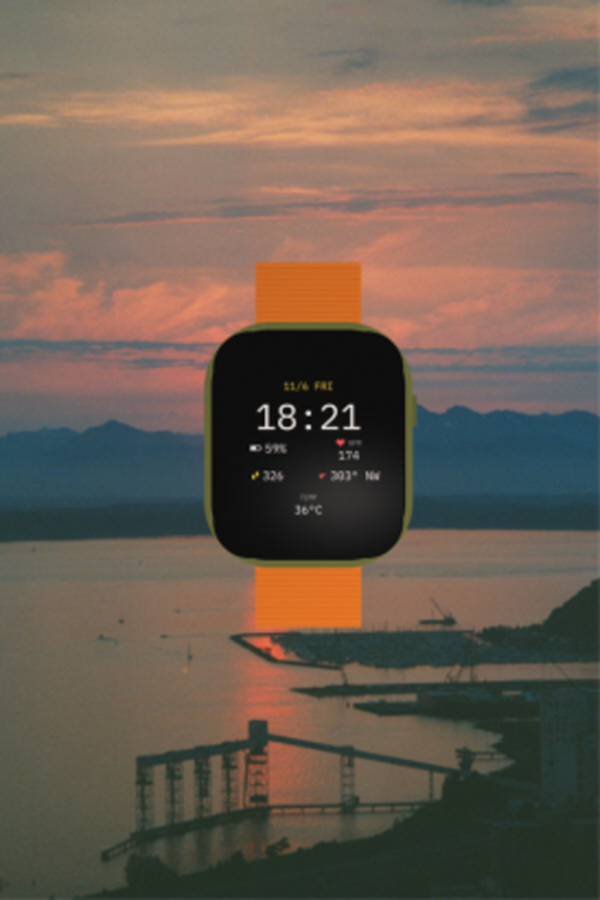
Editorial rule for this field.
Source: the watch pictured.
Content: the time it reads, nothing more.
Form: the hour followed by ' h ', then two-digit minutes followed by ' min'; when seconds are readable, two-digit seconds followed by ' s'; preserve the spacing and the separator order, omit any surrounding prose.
18 h 21 min
